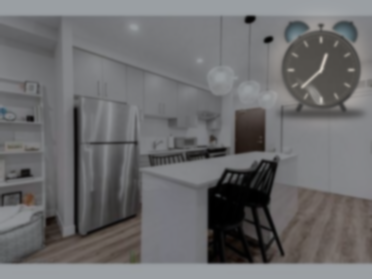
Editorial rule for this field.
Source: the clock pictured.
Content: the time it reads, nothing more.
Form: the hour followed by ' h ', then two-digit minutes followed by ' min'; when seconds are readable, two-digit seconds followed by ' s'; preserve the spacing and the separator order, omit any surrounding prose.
12 h 38 min
